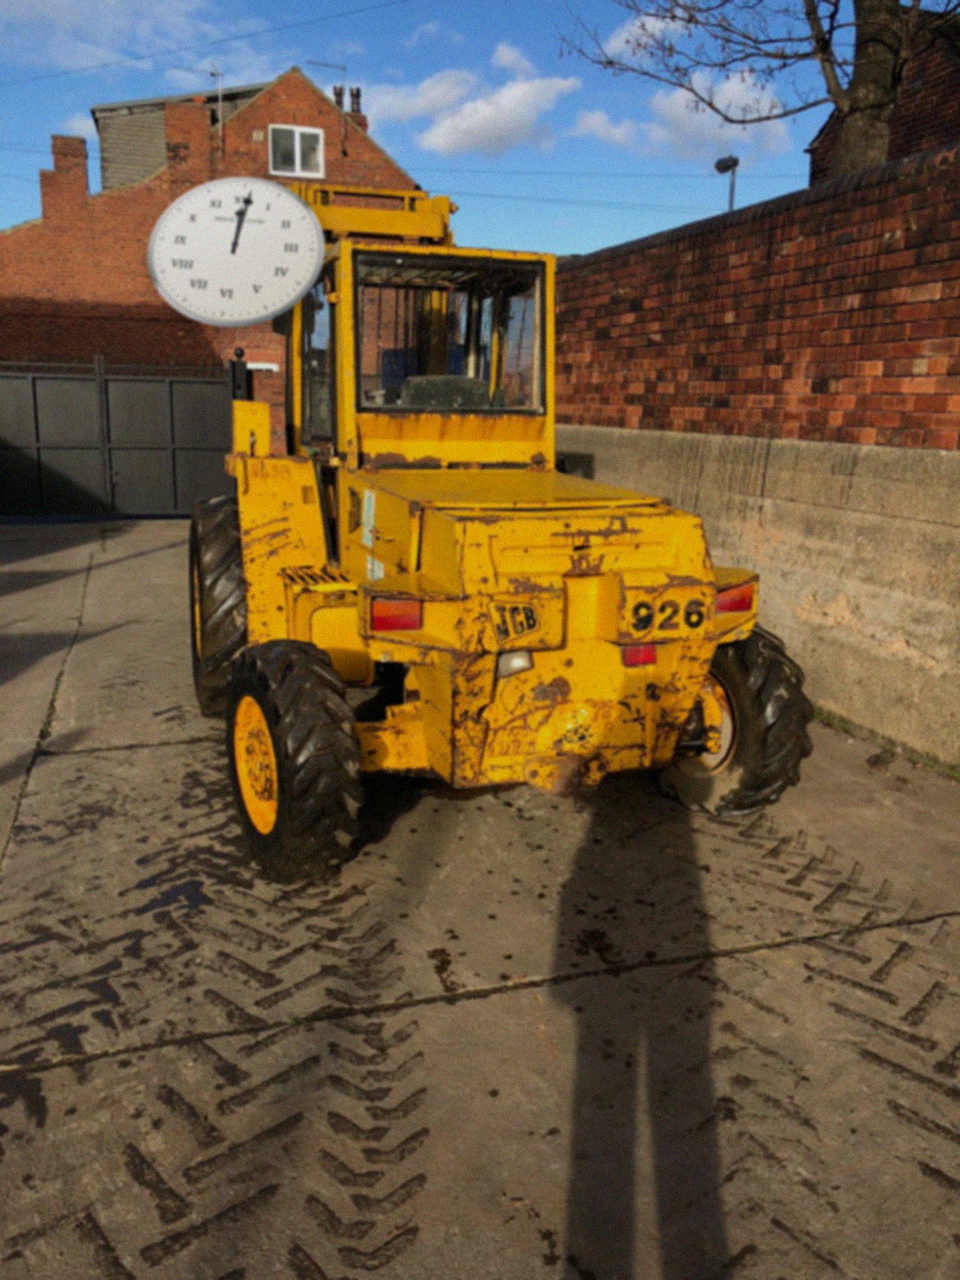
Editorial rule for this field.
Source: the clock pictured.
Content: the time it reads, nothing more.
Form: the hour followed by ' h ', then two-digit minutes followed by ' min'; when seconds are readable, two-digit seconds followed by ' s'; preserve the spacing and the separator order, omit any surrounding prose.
12 h 01 min
